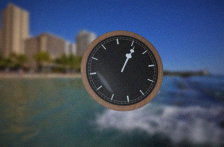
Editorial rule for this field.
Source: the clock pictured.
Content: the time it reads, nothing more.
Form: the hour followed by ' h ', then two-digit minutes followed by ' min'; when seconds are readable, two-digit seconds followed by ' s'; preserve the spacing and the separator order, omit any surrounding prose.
1 h 06 min
